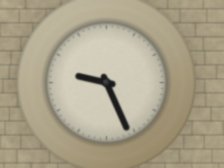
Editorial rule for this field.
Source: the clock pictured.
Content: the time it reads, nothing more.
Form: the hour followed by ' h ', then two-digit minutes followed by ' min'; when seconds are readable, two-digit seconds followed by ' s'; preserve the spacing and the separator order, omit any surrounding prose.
9 h 26 min
